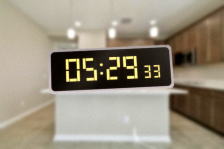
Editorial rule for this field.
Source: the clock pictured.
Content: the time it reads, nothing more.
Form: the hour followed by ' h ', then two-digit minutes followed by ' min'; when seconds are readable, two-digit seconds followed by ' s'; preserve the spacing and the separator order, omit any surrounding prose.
5 h 29 min 33 s
